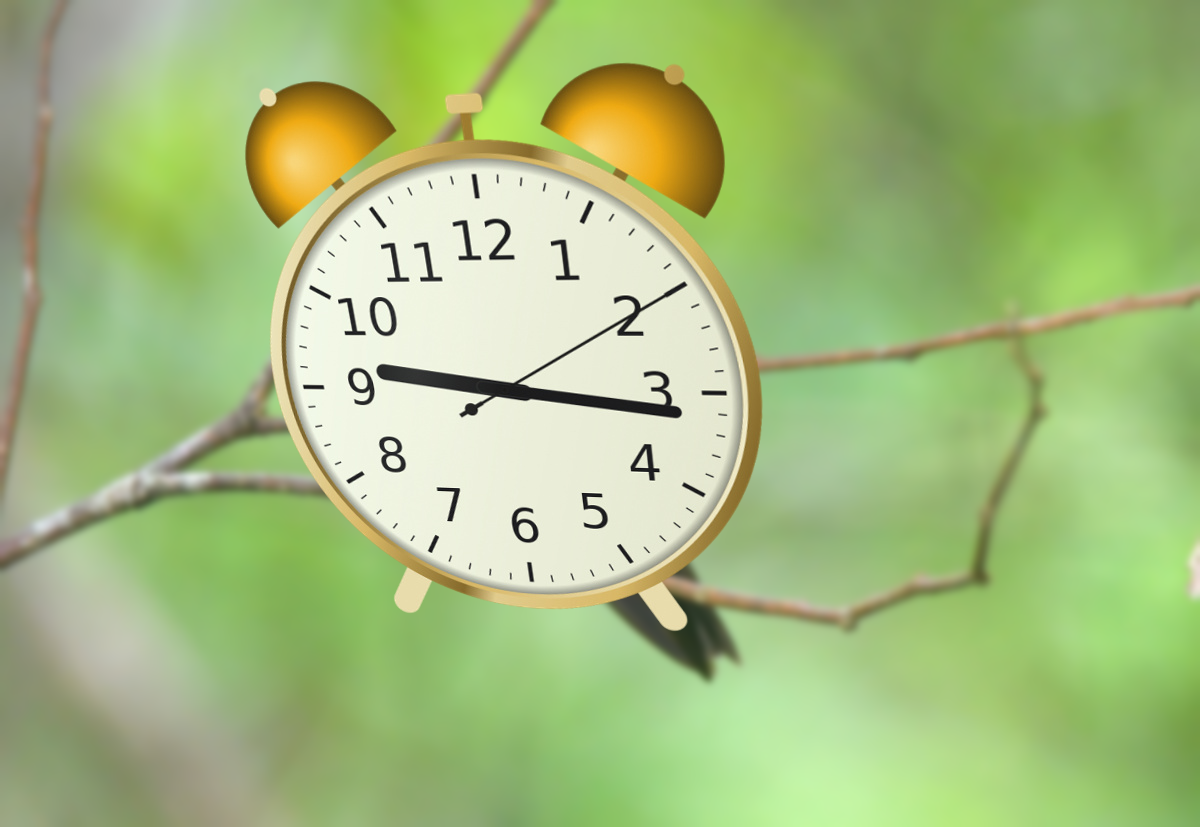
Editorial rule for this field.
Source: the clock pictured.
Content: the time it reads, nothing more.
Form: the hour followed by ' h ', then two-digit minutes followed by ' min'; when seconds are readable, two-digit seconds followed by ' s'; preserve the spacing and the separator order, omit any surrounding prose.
9 h 16 min 10 s
